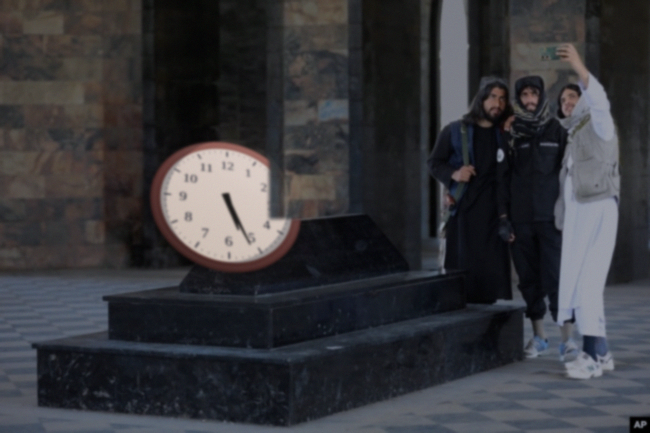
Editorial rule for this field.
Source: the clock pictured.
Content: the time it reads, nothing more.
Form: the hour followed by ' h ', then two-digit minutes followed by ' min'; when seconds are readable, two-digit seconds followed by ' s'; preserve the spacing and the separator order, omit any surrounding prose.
5 h 26 min
